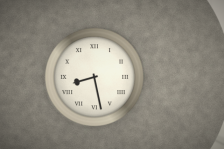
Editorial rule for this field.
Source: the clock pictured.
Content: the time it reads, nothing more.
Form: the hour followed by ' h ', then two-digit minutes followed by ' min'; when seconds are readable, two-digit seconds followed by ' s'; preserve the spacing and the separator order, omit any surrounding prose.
8 h 28 min
